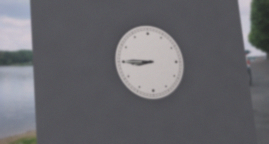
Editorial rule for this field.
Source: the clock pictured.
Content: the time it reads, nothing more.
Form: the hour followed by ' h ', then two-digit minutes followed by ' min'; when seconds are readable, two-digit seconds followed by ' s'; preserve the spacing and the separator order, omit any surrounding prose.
8 h 45 min
